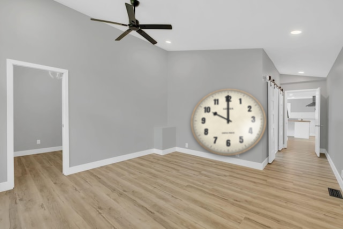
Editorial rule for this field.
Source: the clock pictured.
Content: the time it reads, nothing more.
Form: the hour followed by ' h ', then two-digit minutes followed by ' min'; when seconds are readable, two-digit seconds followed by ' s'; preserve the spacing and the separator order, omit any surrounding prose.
10 h 00 min
